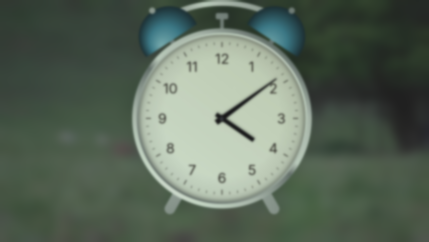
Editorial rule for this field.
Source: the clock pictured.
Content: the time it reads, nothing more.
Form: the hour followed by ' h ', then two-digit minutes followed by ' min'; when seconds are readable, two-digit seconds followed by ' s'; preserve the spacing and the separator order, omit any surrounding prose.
4 h 09 min
